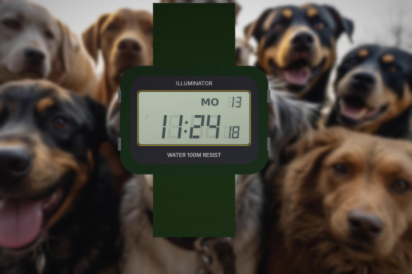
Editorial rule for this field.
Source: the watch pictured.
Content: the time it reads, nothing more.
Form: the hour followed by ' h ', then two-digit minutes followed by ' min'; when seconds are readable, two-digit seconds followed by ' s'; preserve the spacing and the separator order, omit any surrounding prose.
11 h 24 min 18 s
